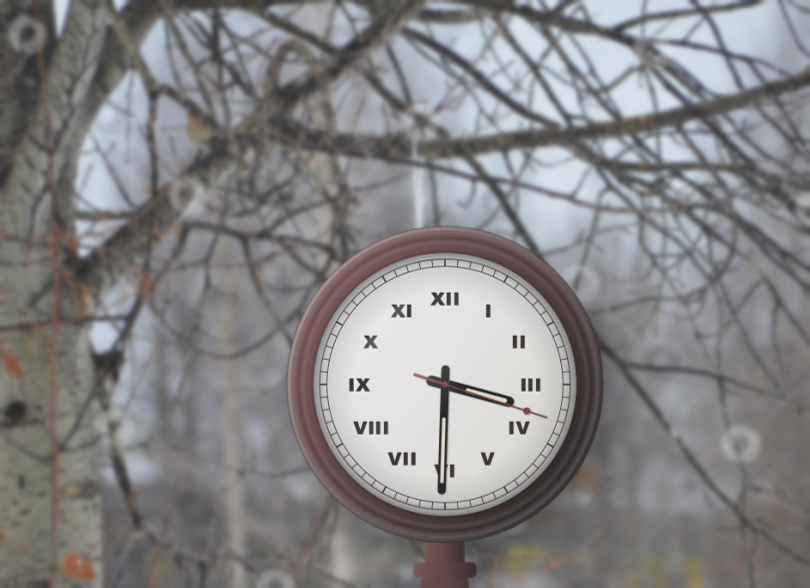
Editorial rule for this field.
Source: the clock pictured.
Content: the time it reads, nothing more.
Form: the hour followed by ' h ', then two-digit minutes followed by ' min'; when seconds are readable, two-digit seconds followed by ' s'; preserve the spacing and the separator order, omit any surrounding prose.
3 h 30 min 18 s
